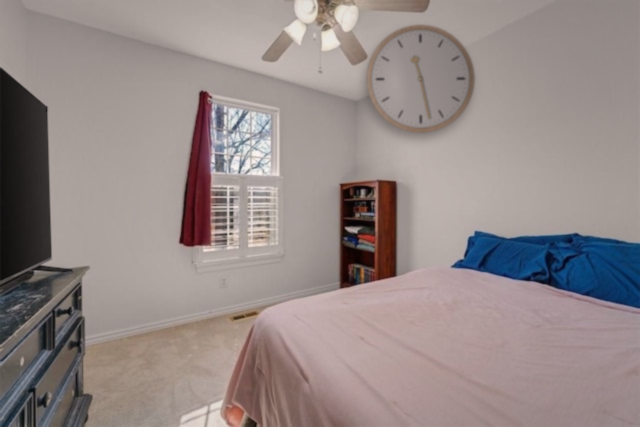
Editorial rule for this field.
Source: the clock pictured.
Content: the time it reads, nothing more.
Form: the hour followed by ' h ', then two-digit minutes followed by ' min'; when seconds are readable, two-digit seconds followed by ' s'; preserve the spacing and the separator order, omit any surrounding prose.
11 h 28 min
